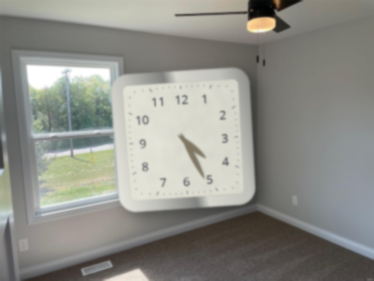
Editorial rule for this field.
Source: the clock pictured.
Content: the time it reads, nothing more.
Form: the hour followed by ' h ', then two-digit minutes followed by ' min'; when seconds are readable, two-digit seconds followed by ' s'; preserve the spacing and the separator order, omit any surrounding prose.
4 h 26 min
